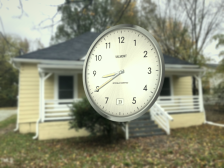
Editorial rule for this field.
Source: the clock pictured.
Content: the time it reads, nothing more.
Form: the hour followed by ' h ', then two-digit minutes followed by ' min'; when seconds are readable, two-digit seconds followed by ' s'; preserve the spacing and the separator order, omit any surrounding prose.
8 h 40 min
